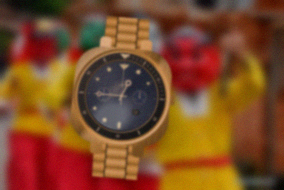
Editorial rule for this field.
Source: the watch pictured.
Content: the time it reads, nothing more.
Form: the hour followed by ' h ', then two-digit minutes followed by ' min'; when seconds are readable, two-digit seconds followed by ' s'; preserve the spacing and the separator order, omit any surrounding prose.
12 h 45 min
